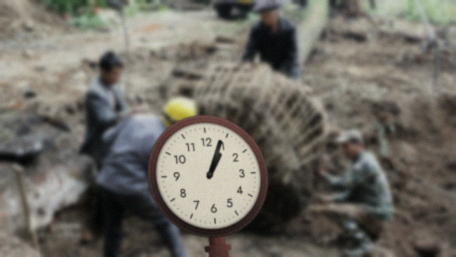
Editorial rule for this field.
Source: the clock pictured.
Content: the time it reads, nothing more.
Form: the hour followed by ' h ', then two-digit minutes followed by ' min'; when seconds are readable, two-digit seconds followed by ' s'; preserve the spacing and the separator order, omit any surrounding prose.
1 h 04 min
